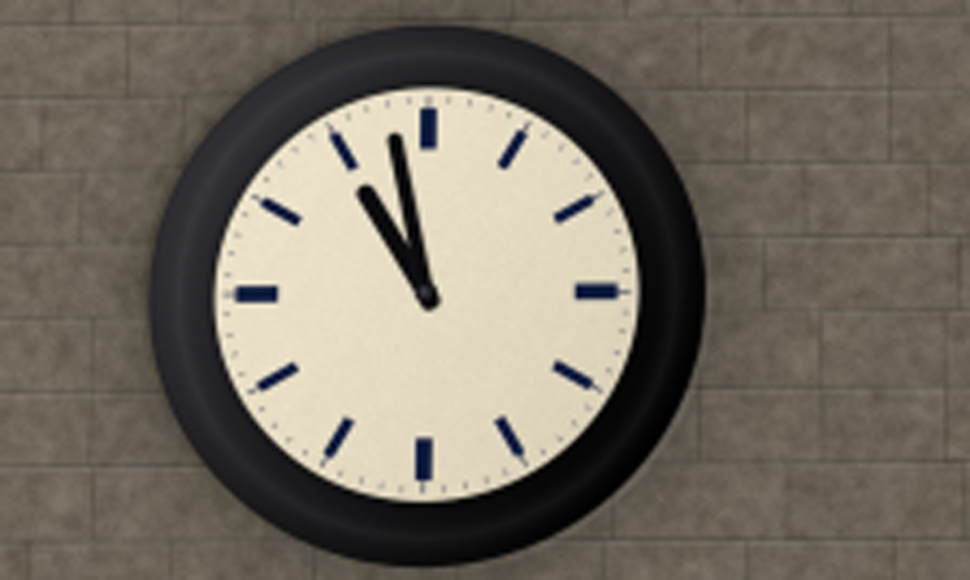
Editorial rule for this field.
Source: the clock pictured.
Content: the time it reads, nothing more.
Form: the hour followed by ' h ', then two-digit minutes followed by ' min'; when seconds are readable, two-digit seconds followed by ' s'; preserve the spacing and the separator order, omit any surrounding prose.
10 h 58 min
